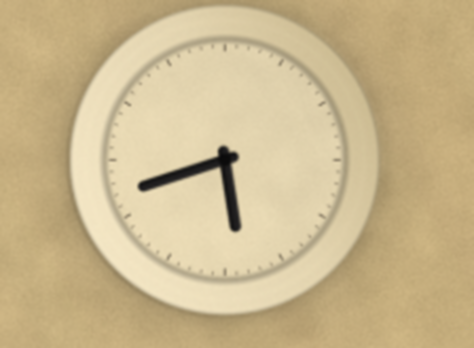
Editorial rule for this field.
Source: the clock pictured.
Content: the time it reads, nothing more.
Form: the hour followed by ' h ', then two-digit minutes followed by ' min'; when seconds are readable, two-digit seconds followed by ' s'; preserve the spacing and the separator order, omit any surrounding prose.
5 h 42 min
